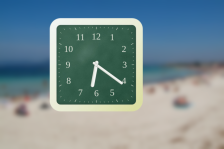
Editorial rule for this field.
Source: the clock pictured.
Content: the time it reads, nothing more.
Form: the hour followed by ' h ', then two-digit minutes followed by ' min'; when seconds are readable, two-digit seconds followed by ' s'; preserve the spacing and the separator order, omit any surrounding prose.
6 h 21 min
